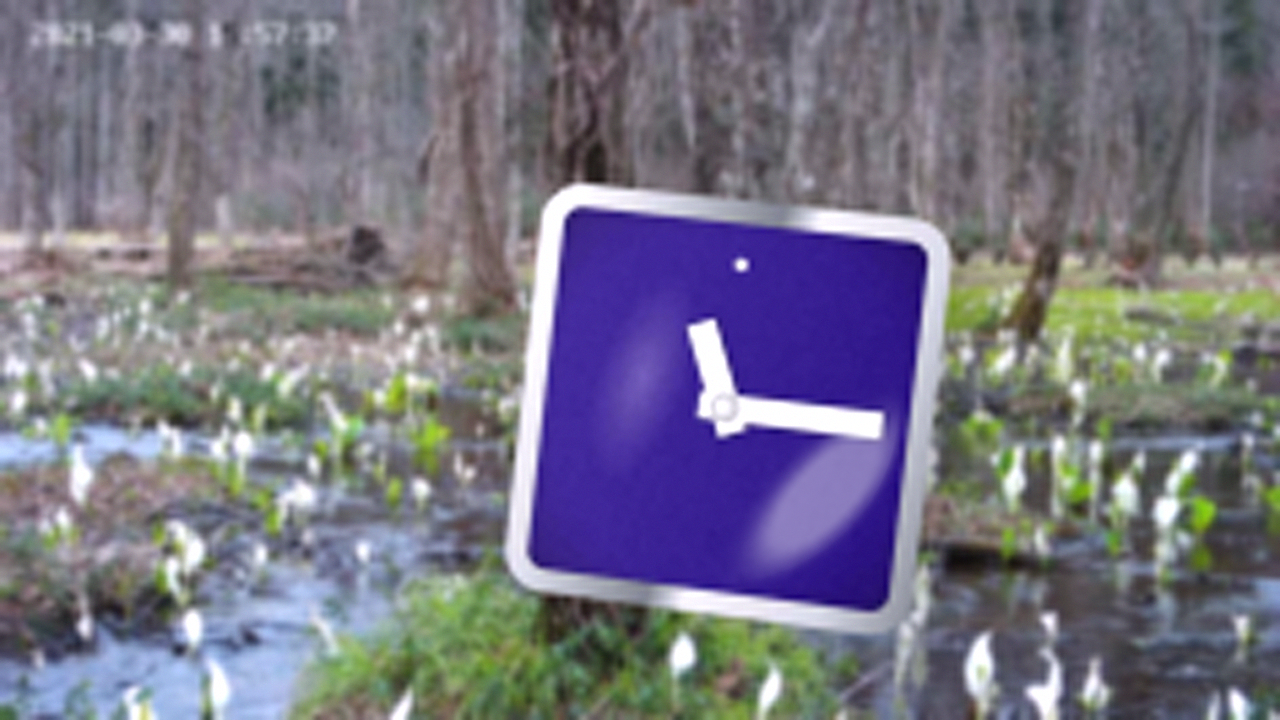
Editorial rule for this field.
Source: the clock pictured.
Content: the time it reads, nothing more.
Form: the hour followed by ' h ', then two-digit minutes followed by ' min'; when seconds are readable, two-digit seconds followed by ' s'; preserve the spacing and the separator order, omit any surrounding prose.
11 h 15 min
